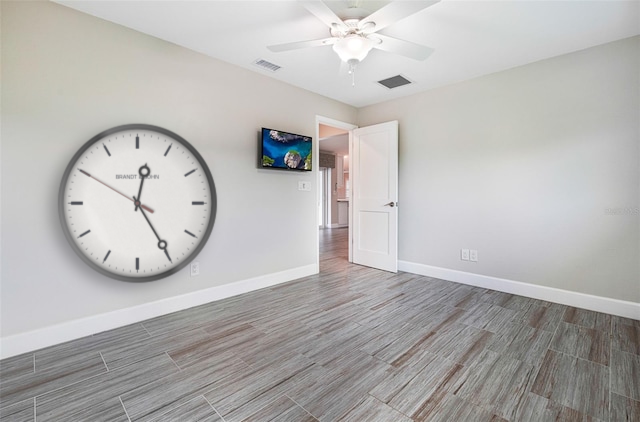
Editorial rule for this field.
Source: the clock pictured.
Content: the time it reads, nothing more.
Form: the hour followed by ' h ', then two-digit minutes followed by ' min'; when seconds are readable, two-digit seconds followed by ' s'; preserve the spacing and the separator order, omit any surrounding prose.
12 h 24 min 50 s
